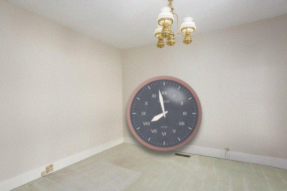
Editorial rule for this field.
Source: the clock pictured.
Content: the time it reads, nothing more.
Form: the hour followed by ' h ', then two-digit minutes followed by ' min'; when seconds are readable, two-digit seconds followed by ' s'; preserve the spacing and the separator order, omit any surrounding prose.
7 h 58 min
